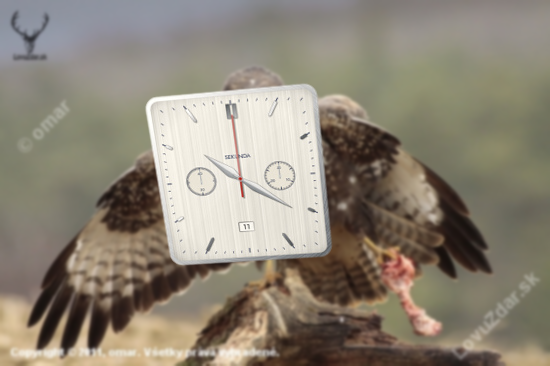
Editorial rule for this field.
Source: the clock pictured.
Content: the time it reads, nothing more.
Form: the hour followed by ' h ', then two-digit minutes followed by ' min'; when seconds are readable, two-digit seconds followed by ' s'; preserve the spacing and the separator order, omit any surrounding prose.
10 h 21 min
